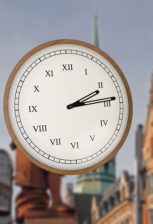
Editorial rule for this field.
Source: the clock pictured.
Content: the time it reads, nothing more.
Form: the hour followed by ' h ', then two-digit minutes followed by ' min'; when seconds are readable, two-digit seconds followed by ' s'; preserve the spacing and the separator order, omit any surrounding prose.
2 h 14 min
